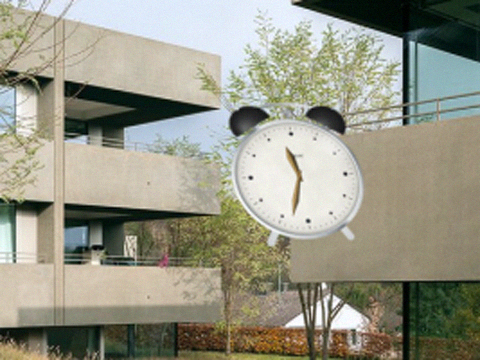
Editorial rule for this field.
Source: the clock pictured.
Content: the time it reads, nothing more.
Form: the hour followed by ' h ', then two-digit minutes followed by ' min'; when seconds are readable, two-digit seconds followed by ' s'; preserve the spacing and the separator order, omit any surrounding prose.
11 h 33 min
